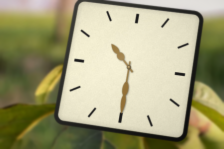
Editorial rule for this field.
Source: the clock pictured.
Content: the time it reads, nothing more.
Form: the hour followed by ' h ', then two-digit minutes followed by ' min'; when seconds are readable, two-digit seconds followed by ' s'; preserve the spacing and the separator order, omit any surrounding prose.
10 h 30 min
